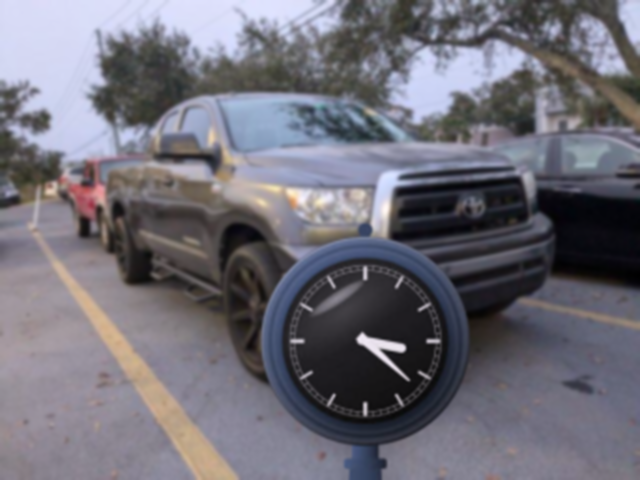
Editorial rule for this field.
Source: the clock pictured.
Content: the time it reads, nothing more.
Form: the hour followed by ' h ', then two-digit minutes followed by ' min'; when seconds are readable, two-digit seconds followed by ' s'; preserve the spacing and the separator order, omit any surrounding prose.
3 h 22 min
